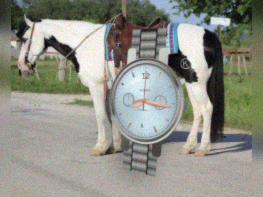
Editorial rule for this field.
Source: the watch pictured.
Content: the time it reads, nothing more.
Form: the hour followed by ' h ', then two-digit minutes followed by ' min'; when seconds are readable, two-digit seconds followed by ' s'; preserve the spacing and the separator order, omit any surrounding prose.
8 h 16 min
